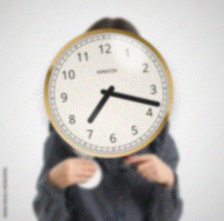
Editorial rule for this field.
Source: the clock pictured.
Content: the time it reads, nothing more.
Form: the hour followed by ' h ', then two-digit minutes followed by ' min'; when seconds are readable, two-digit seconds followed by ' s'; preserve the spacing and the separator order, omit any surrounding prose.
7 h 18 min
